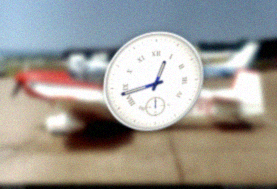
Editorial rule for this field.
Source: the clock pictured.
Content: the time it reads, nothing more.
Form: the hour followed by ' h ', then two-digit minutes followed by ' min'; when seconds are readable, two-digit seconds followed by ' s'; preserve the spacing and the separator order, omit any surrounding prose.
12 h 43 min
